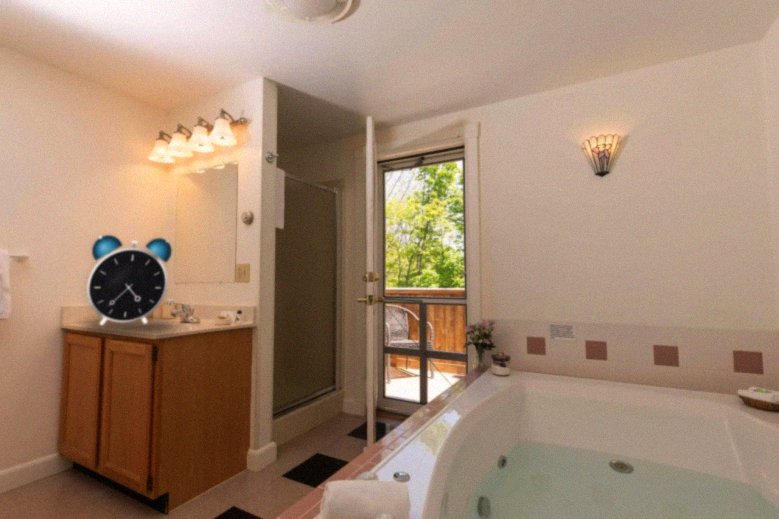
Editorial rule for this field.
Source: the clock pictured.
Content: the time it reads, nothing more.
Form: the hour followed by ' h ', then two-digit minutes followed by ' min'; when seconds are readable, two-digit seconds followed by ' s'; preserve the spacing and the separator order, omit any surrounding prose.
4 h 37 min
